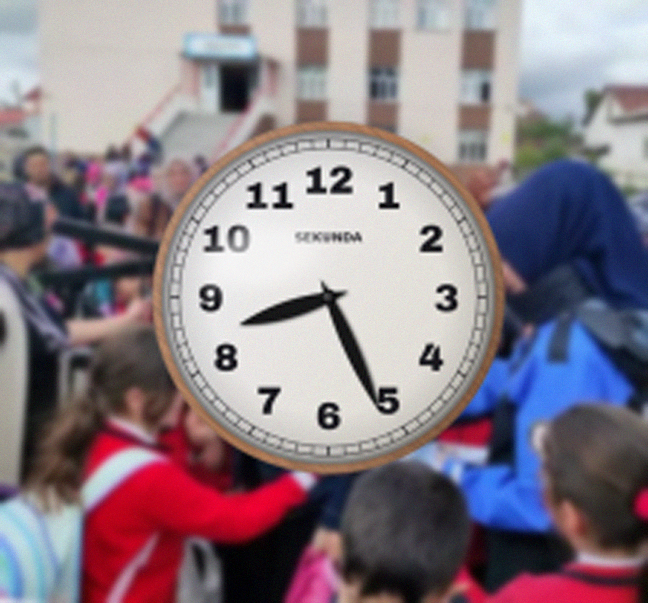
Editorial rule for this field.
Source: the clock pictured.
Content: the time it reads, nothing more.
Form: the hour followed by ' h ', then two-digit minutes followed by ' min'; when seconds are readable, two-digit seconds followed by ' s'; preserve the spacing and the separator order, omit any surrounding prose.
8 h 26 min
